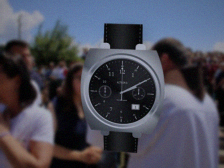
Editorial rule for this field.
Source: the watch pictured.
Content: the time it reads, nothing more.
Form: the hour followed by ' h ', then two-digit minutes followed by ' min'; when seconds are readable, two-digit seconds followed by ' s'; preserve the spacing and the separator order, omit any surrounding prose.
2 h 10 min
